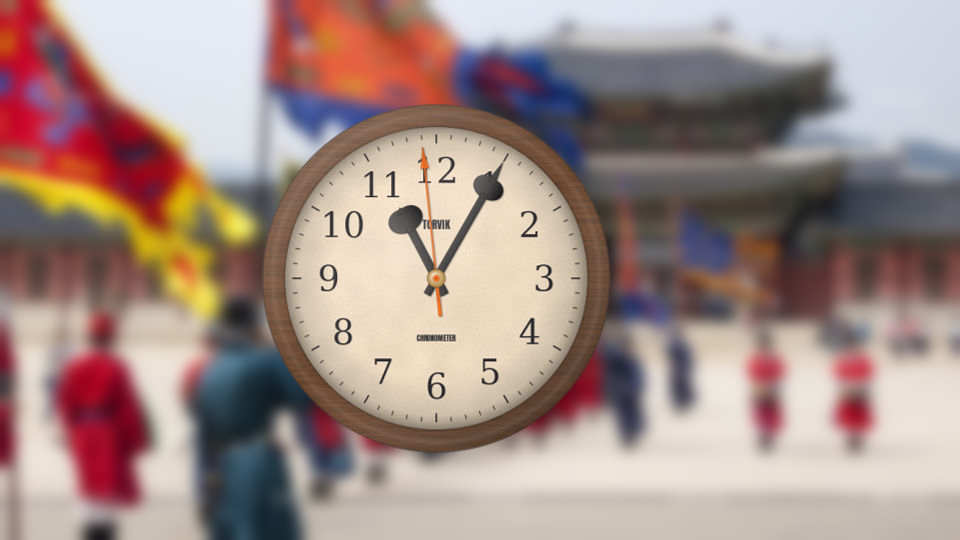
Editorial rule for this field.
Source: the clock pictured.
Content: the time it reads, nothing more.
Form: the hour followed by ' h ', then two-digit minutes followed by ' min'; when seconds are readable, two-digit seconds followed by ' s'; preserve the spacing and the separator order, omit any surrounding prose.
11 h 04 min 59 s
